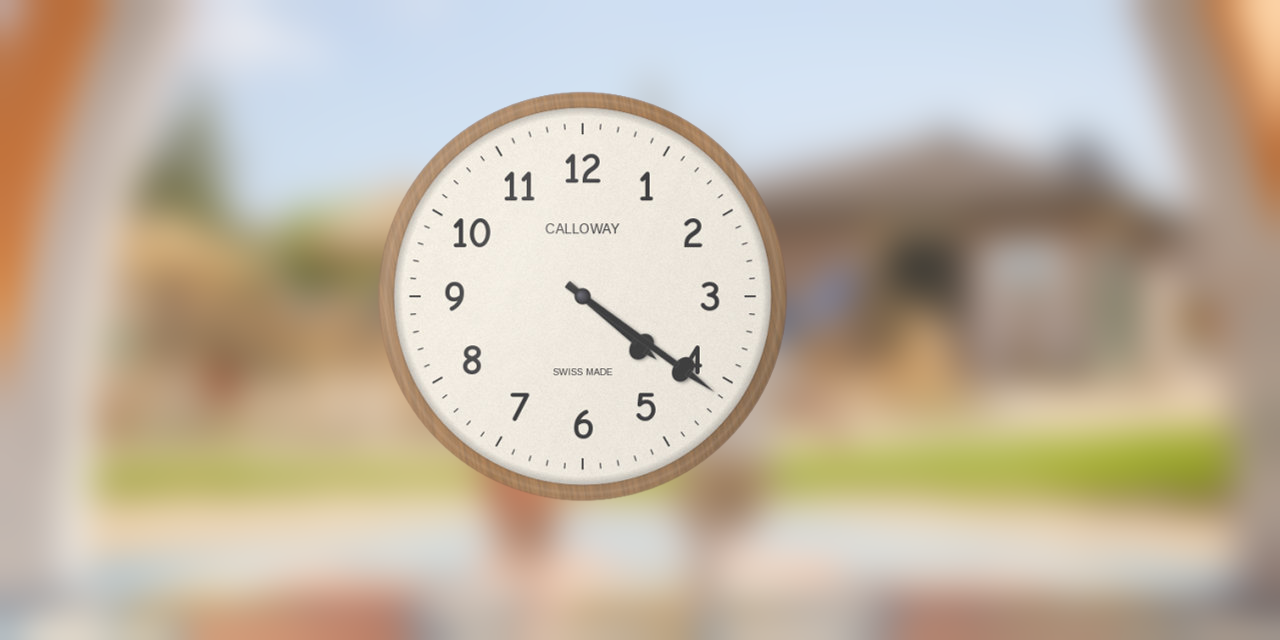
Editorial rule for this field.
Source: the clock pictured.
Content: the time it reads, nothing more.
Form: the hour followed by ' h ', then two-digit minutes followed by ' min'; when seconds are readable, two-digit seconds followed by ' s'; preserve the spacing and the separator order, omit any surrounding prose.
4 h 21 min
